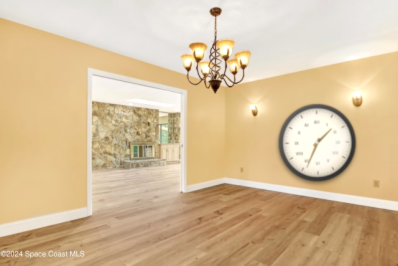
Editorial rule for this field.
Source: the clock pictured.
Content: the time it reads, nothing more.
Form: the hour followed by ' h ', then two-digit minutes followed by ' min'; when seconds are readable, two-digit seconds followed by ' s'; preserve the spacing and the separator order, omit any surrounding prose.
1 h 34 min
